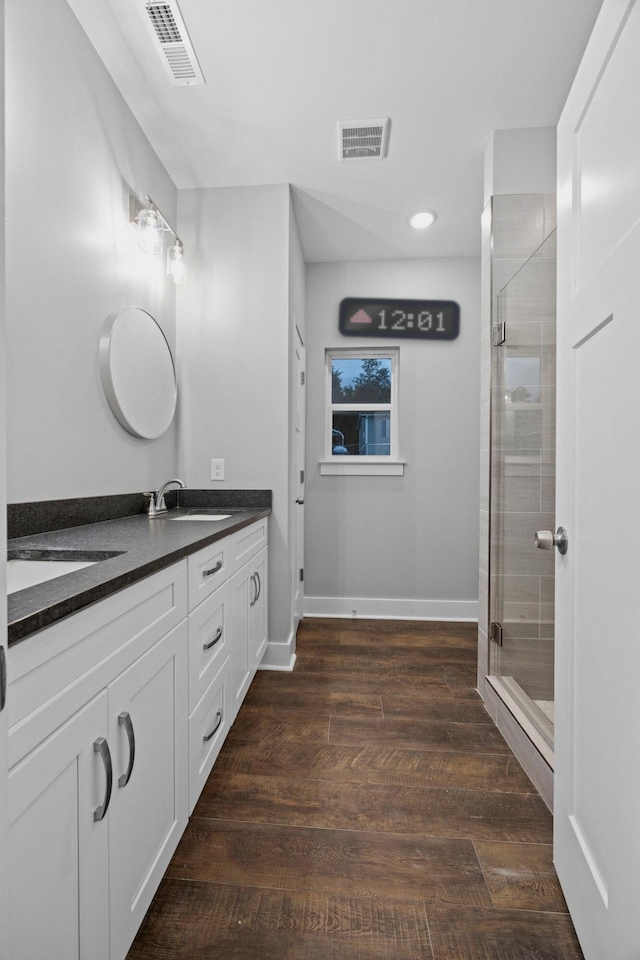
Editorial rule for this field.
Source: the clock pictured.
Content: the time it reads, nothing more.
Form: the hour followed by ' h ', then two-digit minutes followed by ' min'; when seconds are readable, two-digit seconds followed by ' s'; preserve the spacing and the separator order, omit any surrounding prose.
12 h 01 min
